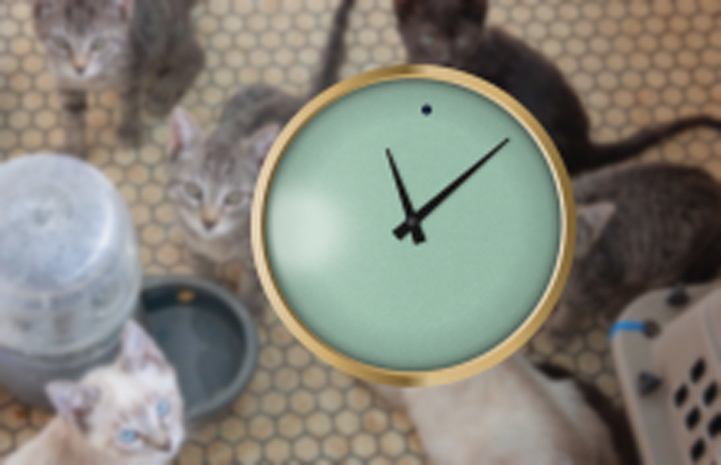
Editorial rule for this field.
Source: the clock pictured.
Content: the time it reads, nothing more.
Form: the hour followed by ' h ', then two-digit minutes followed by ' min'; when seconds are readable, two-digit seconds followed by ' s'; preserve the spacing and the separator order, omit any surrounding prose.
11 h 07 min
